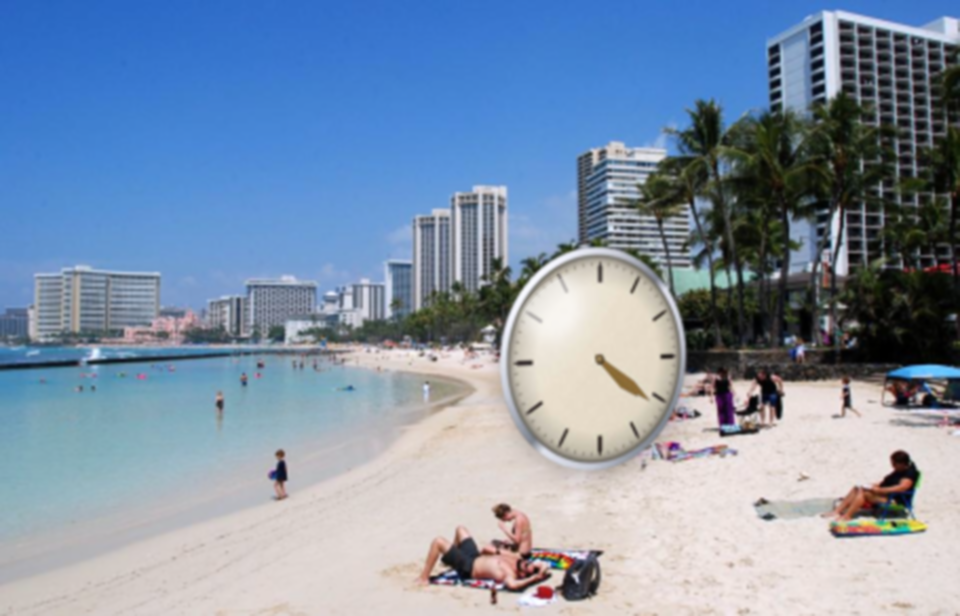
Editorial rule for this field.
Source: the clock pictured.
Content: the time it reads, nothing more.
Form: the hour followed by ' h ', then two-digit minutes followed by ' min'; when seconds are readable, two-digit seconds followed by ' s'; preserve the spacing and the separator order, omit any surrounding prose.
4 h 21 min
